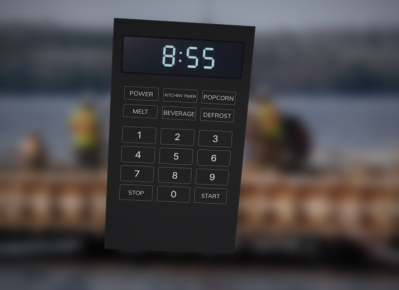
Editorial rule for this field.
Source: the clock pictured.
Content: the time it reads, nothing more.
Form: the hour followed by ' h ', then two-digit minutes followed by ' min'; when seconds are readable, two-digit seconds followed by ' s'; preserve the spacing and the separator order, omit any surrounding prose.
8 h 55 min
